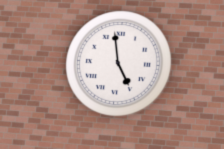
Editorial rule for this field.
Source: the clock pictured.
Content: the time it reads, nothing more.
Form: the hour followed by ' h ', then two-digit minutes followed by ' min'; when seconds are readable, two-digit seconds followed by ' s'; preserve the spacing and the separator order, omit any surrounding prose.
4 h 58 min
